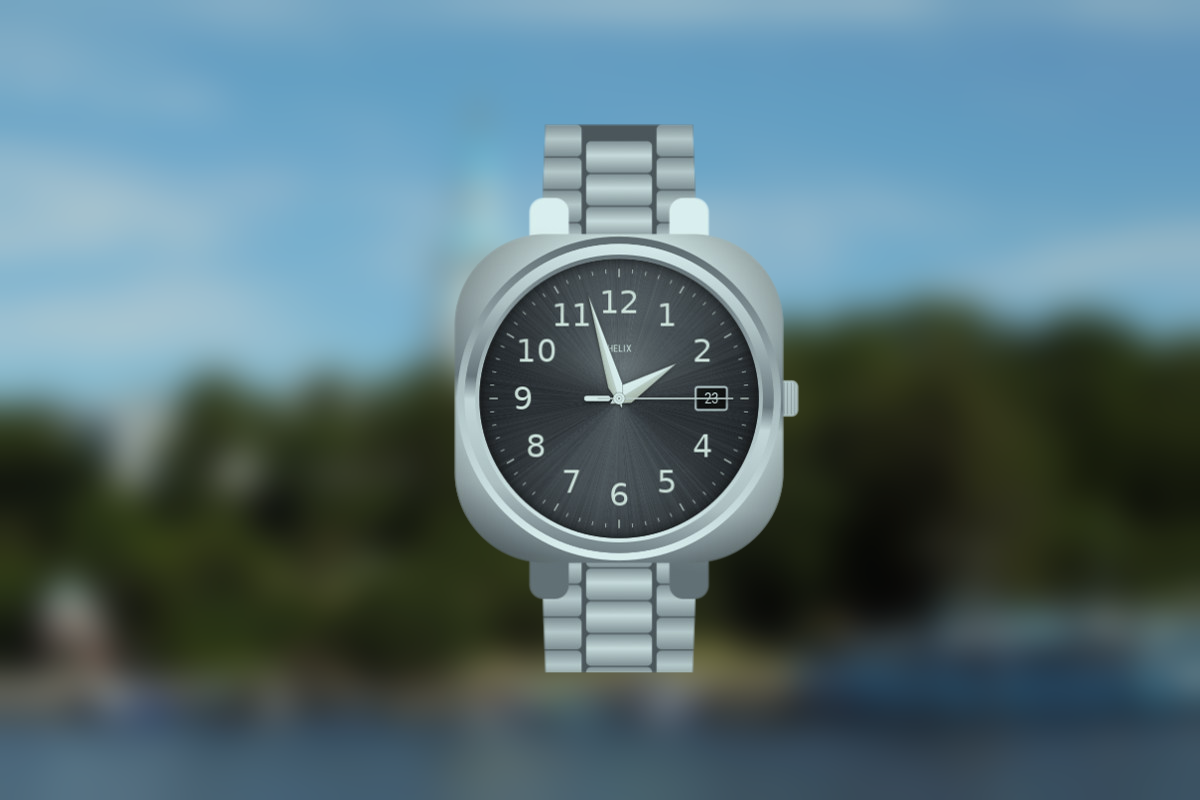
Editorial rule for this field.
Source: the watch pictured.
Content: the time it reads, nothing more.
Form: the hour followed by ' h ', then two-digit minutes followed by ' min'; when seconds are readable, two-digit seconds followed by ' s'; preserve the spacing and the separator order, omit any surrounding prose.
1 h 57 min 15 s
